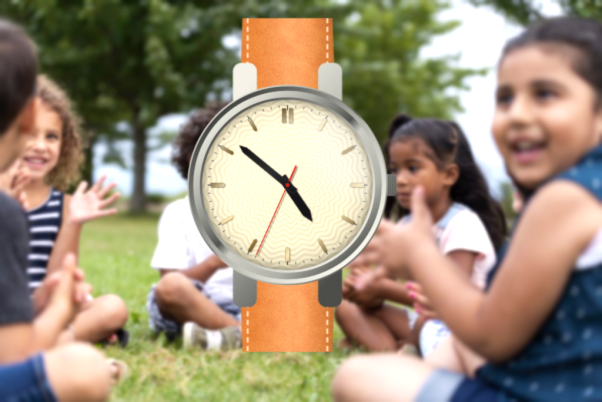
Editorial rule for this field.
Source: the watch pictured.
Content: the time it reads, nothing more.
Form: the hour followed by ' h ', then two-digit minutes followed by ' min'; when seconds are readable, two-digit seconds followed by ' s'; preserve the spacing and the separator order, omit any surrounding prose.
4 h 51 min 34 s
